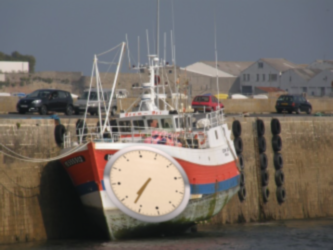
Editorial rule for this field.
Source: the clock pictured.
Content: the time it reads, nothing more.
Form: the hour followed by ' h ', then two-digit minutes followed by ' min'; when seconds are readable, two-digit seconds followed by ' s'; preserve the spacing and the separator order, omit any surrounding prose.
7 h 37 min
